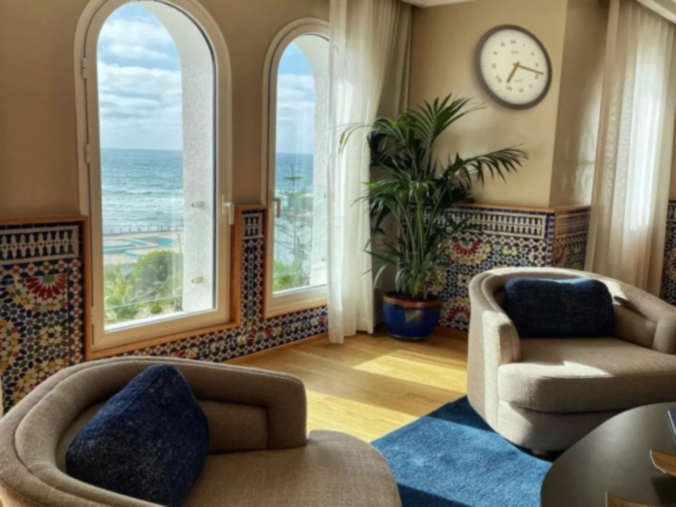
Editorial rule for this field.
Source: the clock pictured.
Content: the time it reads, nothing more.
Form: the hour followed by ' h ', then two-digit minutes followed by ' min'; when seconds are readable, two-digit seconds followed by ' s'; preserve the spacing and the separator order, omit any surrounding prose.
7 h 18 min
